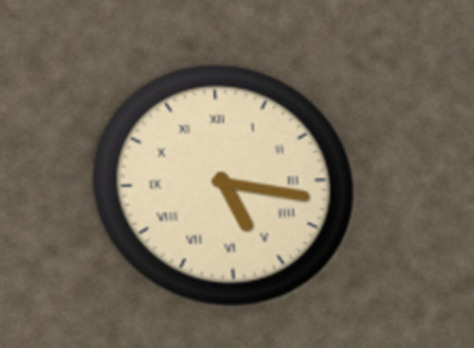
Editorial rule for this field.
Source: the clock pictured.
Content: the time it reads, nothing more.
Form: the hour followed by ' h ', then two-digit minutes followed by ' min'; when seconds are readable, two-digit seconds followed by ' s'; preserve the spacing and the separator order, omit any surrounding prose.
5 h 17 min
